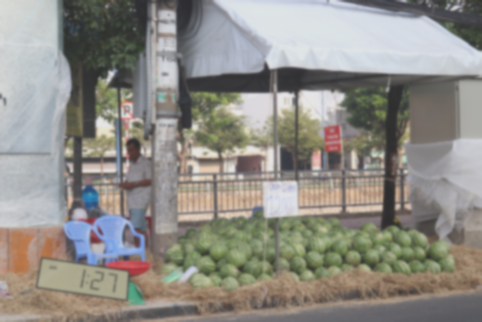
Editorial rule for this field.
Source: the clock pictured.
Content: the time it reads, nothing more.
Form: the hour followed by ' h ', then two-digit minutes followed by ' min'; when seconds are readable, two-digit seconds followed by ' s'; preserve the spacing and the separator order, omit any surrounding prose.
1 h 27 min
